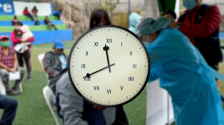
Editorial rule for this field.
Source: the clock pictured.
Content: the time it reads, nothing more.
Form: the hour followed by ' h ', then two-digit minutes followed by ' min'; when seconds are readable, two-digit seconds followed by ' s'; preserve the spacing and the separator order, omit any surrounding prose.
11 h 41 min
